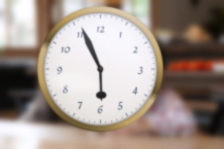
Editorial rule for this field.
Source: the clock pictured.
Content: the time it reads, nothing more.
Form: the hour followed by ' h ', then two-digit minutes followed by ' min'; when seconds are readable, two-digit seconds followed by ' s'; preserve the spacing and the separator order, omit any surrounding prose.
5 h 56 min
